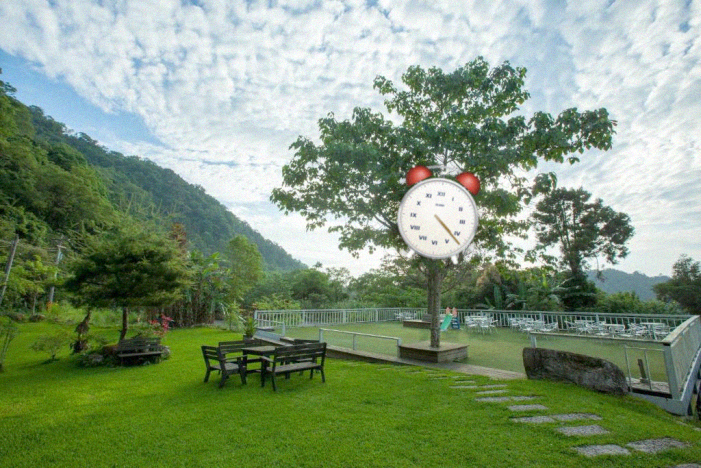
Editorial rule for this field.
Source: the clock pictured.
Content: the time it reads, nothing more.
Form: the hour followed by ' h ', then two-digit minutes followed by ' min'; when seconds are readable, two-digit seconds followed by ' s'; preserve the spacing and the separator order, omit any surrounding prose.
4 h 22 min
